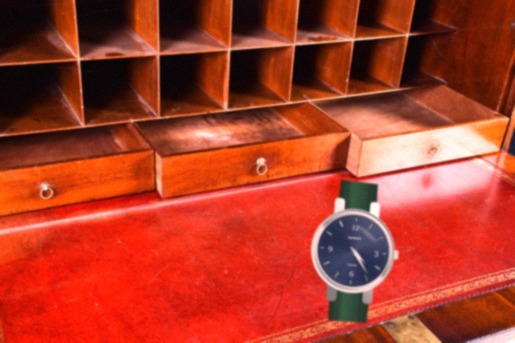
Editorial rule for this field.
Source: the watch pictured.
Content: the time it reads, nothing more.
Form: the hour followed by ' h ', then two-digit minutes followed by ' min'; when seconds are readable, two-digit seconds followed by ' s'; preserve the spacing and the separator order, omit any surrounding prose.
4 h 24 min
